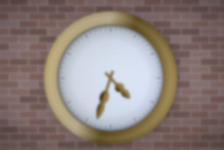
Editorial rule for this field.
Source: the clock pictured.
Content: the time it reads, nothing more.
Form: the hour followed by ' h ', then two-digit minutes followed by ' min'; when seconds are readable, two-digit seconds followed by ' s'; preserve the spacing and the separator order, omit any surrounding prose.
4 h 33 min
